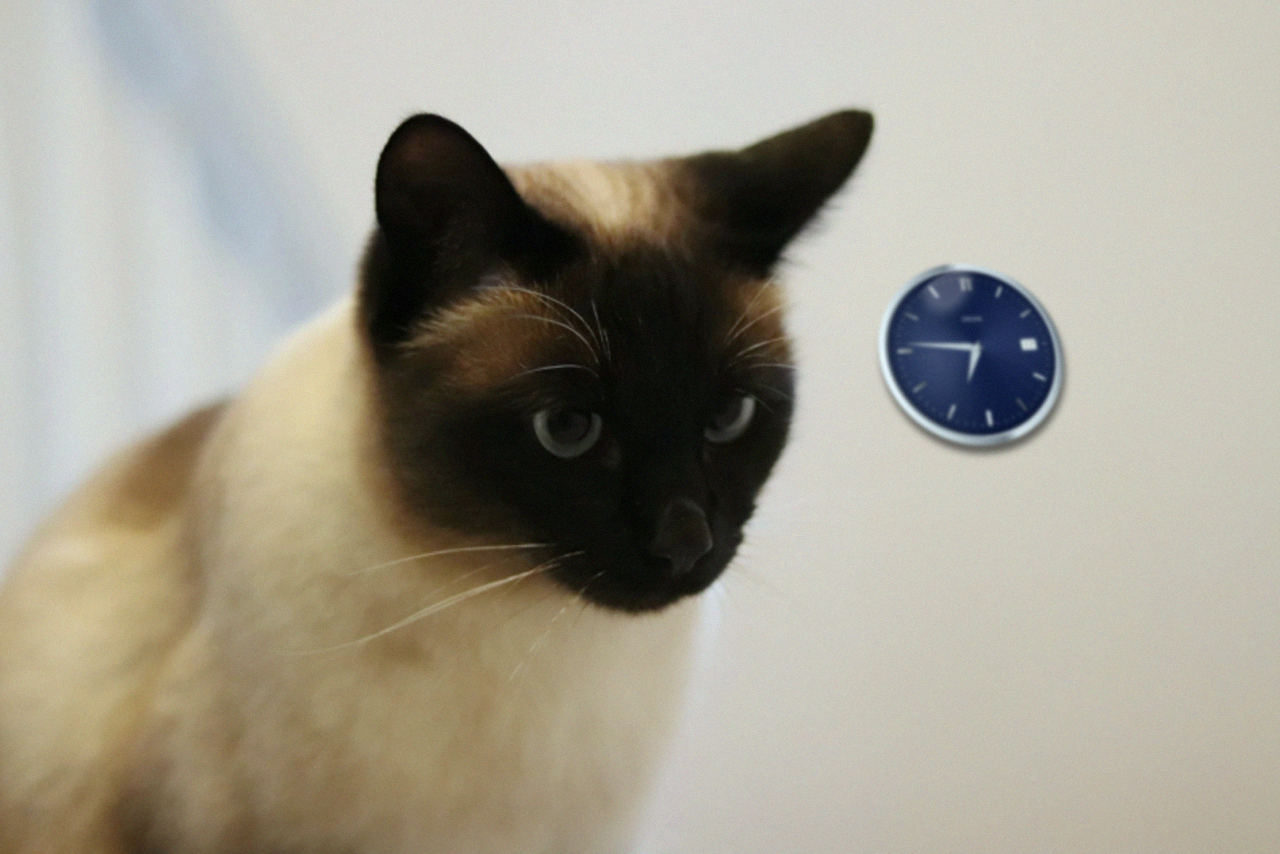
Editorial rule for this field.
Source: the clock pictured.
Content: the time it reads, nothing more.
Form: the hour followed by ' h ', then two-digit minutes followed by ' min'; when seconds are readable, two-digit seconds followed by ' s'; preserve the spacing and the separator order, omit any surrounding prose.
6 h 46 min
